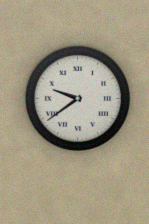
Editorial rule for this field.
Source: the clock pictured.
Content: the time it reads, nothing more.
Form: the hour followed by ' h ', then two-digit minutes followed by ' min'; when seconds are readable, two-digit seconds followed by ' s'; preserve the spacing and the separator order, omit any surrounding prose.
9 h 39 min
